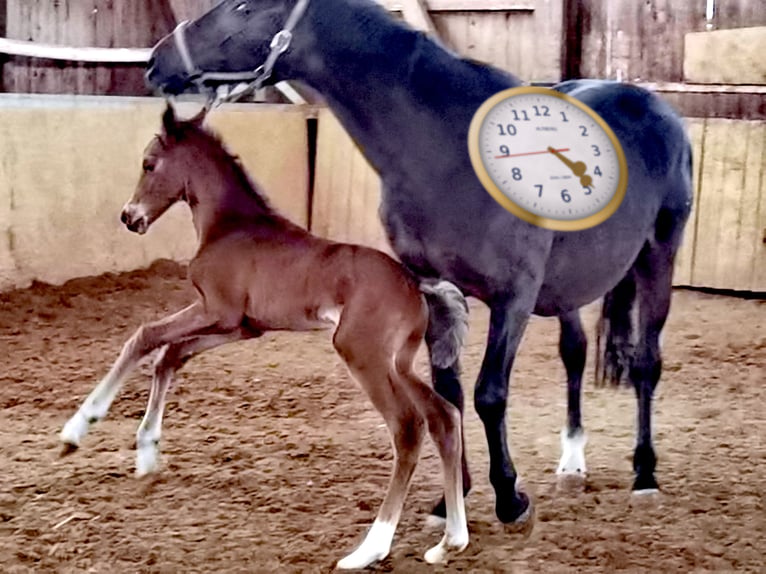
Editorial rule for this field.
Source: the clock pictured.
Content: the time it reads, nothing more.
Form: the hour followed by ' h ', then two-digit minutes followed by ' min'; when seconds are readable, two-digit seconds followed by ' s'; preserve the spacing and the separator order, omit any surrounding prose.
4 h 23 min 44 s
